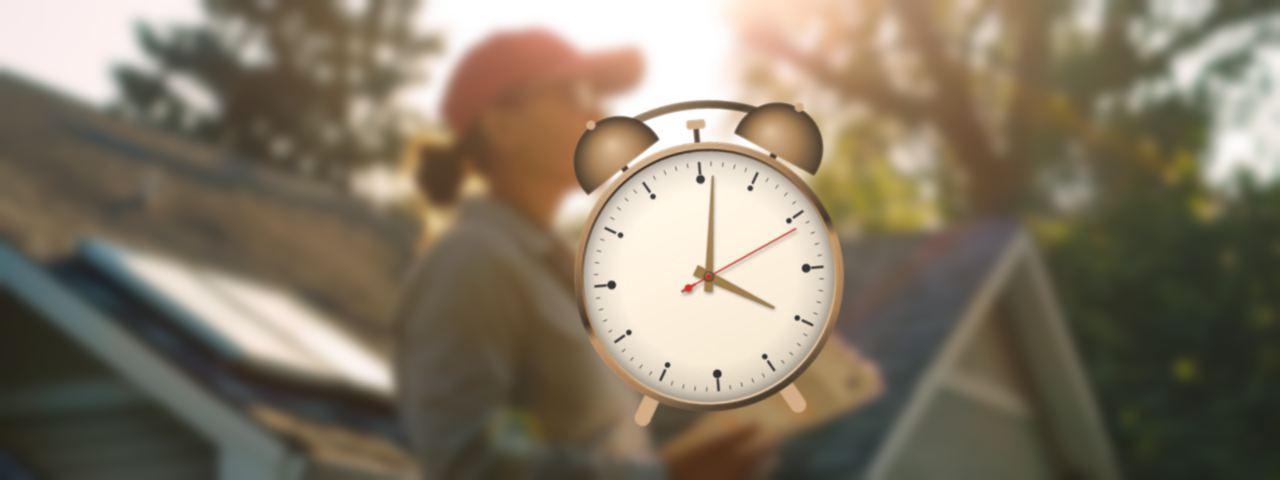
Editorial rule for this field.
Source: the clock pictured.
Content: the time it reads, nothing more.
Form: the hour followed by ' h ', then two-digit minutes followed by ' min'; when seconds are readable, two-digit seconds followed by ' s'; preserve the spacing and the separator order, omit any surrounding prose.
4 h 01 min 11 s
